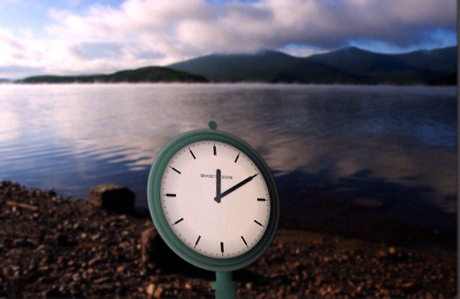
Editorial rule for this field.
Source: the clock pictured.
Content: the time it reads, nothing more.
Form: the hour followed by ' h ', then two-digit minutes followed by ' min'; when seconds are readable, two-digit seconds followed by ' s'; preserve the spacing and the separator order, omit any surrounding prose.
12 h 10 min
